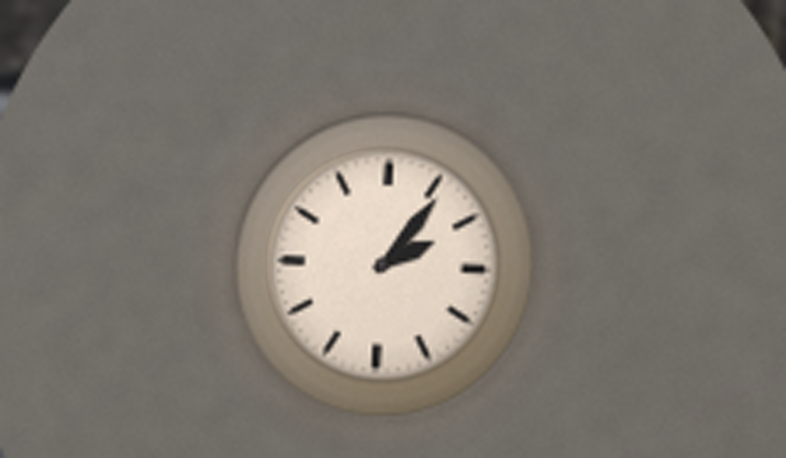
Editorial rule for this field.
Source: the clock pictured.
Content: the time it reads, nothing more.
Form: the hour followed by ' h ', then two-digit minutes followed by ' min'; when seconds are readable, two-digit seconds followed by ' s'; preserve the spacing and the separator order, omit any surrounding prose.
2 h 06 min
